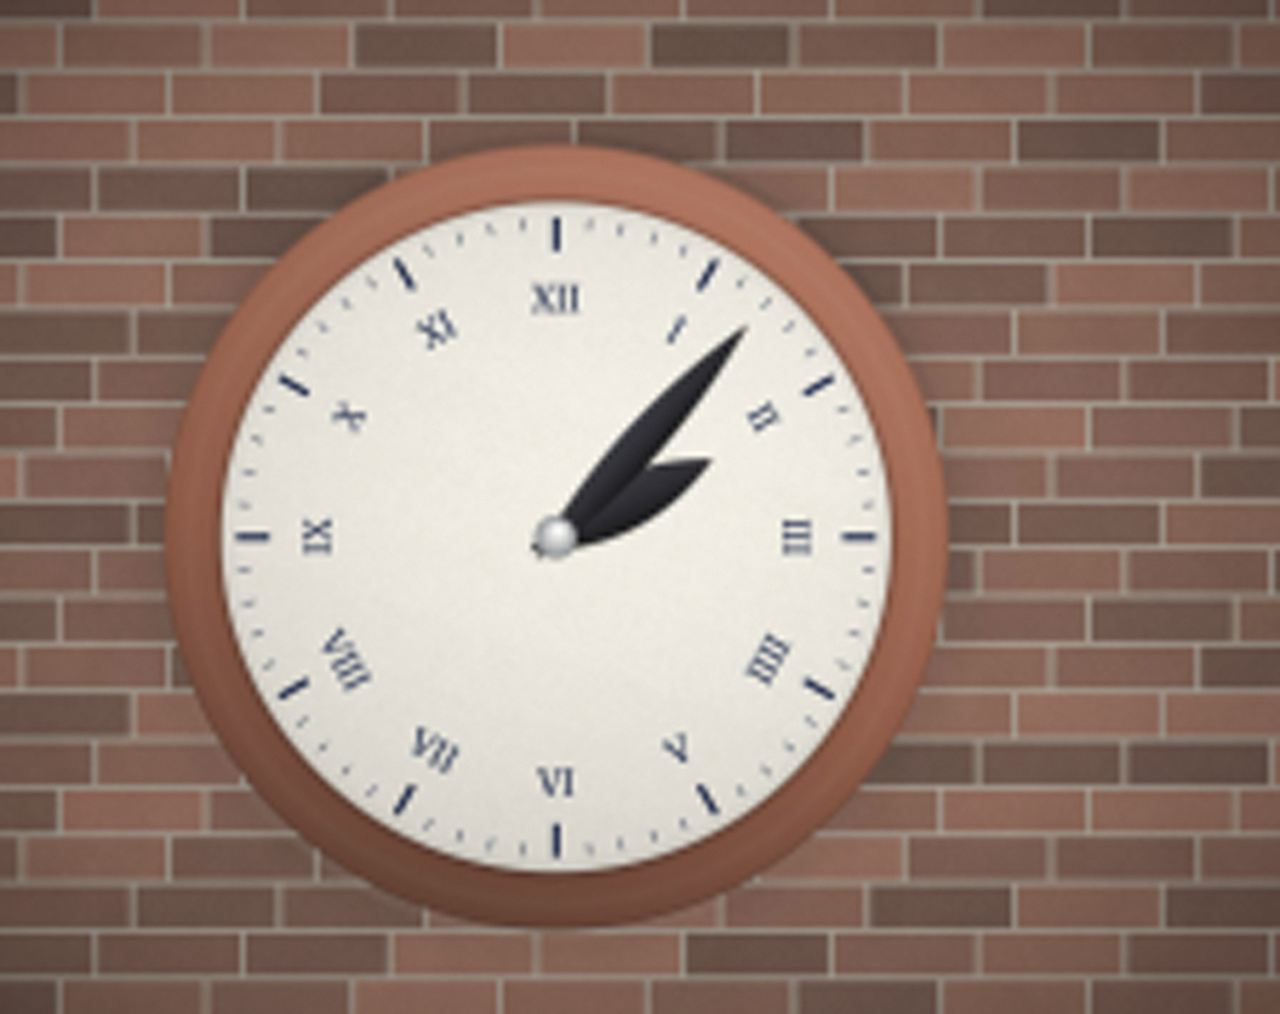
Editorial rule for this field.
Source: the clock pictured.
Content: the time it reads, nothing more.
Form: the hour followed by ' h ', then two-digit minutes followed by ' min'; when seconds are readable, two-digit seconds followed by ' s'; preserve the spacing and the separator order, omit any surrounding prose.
2 h 07 min
